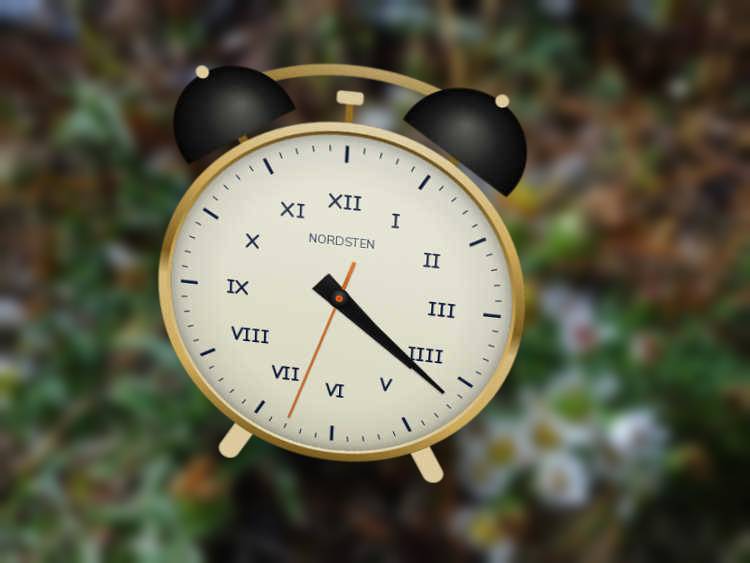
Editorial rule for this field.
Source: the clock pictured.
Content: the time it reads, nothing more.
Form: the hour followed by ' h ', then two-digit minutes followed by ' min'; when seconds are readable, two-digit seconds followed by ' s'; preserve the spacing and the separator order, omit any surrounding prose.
4 h 21 min 33 s
